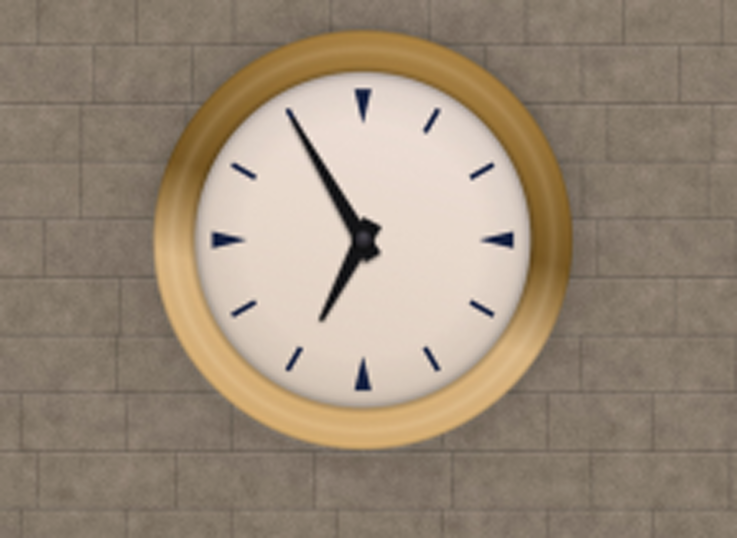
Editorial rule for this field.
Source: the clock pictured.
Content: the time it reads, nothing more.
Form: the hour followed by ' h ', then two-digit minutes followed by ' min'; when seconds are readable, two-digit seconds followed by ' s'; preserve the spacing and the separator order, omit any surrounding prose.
6 h 55 min
